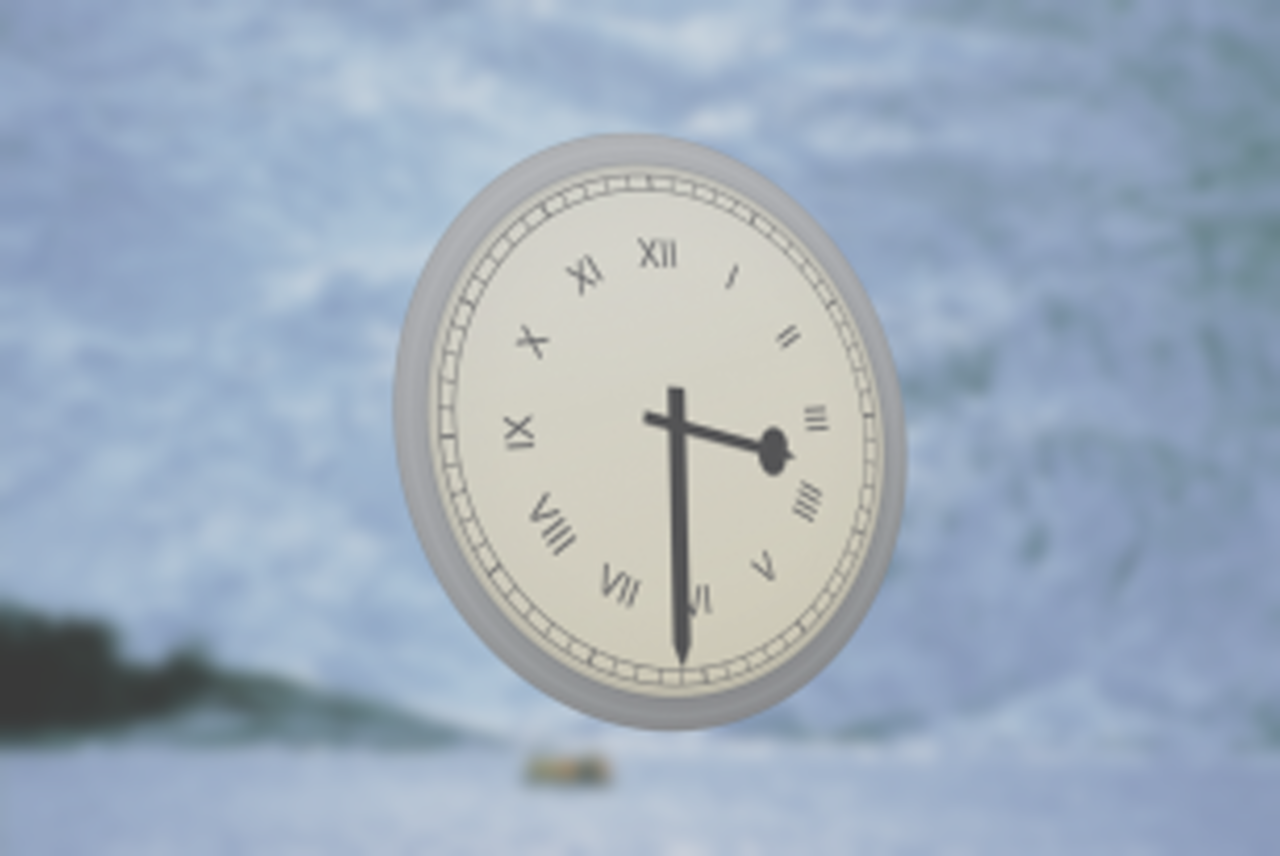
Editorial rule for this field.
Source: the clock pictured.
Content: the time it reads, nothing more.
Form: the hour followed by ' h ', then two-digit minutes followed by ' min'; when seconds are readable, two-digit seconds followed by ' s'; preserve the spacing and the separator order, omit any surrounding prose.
3 h 31 min
